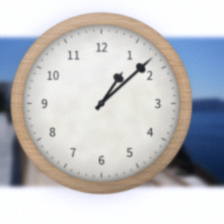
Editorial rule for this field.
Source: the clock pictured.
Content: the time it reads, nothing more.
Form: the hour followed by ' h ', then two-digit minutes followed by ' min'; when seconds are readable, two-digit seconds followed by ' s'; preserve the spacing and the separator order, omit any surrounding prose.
1 h 08 min
